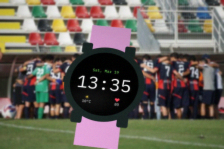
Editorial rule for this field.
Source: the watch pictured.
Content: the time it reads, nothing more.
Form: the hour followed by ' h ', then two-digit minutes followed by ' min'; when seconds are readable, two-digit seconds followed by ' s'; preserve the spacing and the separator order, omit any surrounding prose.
13 h 35 min
